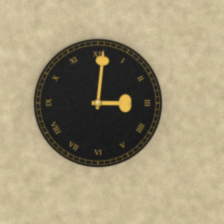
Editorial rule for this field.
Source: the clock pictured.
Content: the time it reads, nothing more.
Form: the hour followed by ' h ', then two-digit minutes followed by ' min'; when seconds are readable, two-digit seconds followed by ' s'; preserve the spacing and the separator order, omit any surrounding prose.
3 h 01 min
